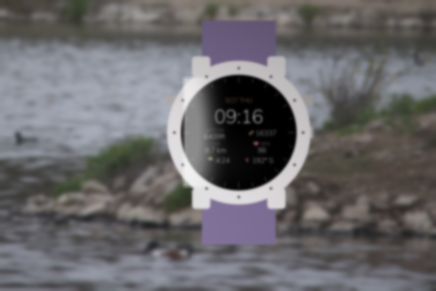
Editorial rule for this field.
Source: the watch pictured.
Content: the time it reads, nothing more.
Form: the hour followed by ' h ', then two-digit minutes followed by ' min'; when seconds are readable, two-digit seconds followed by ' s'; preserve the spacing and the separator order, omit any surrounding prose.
9 h 16 min
